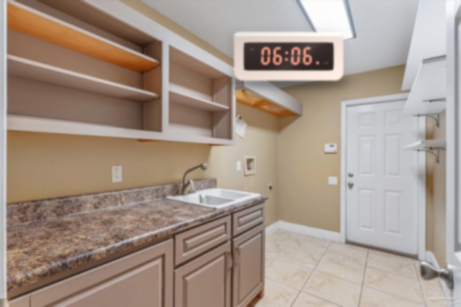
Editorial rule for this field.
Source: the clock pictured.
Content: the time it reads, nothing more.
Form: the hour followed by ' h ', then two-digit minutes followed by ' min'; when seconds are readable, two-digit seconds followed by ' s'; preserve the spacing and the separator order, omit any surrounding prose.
6 h 06 min
